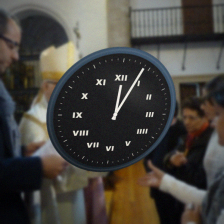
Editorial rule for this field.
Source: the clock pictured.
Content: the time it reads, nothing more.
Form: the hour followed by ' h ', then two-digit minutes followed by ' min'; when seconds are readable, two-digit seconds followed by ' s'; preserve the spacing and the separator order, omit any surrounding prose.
12 h 04 min
